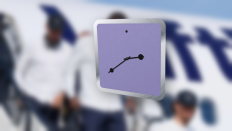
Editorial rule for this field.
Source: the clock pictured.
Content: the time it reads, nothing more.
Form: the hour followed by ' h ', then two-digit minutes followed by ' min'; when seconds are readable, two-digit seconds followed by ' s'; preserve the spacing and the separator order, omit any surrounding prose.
2 h 39 min
